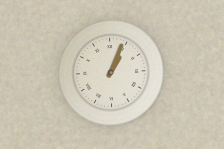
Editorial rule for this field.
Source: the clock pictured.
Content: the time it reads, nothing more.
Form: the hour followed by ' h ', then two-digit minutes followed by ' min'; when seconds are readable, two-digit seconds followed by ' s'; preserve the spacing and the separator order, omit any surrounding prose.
1 h 04 min
